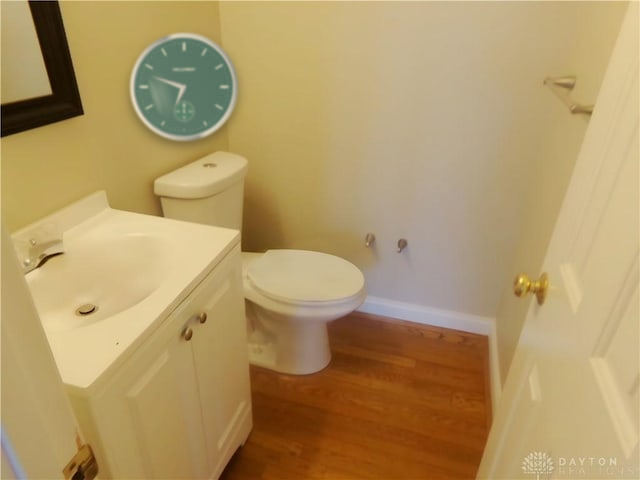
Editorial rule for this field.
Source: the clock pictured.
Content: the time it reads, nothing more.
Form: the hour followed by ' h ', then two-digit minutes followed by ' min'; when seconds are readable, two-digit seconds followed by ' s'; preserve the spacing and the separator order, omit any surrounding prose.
6 h 48 min
